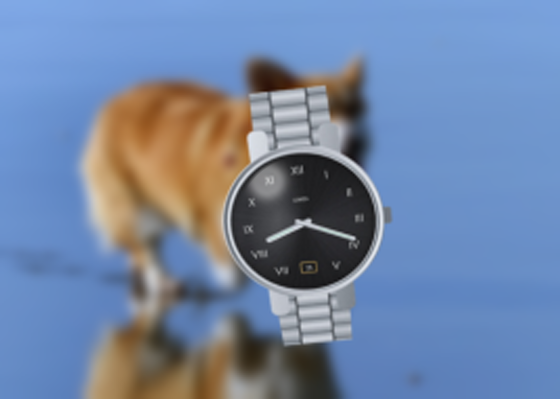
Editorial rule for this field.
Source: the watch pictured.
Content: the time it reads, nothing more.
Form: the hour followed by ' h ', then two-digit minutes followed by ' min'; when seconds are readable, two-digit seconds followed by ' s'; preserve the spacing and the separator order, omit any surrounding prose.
8 h 19 min
